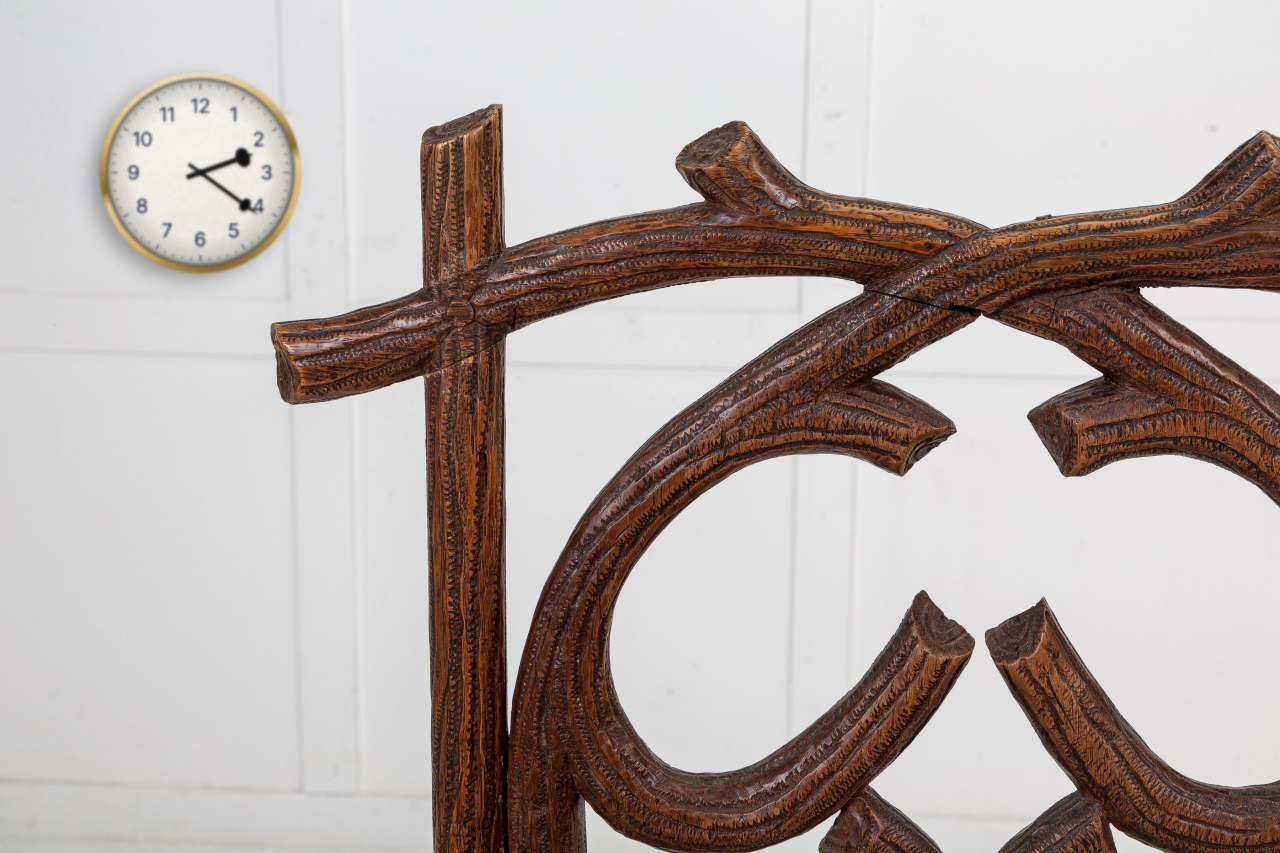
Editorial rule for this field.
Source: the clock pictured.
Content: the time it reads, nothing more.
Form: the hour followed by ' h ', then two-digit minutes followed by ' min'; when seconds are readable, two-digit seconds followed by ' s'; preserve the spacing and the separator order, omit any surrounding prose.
2 h 21 min
